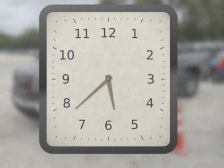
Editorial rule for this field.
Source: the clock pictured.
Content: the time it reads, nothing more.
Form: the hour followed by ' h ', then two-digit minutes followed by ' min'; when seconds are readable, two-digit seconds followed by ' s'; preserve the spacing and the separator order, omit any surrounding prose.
5 h 38 min
